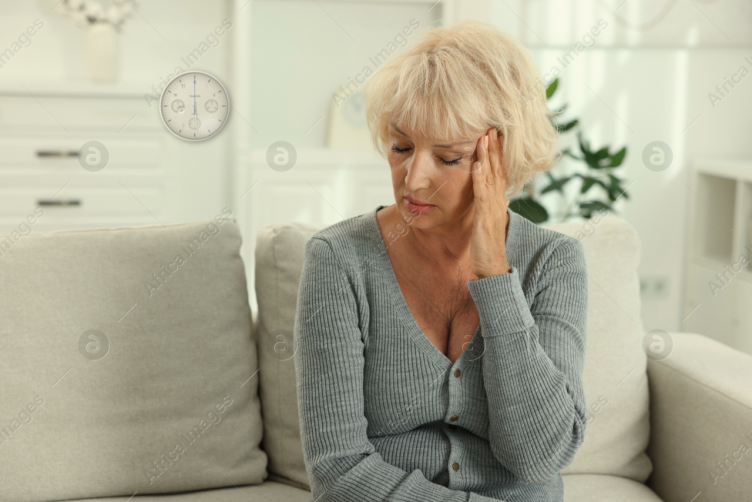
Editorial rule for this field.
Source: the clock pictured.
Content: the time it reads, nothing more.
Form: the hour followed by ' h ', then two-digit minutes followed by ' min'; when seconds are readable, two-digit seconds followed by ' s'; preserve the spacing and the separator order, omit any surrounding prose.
8 h 29 min
